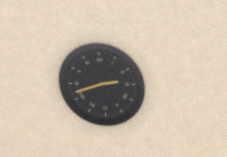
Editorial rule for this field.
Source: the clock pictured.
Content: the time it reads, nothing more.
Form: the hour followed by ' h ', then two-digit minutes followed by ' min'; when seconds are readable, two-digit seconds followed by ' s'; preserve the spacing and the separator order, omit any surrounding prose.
2 h 42 min
